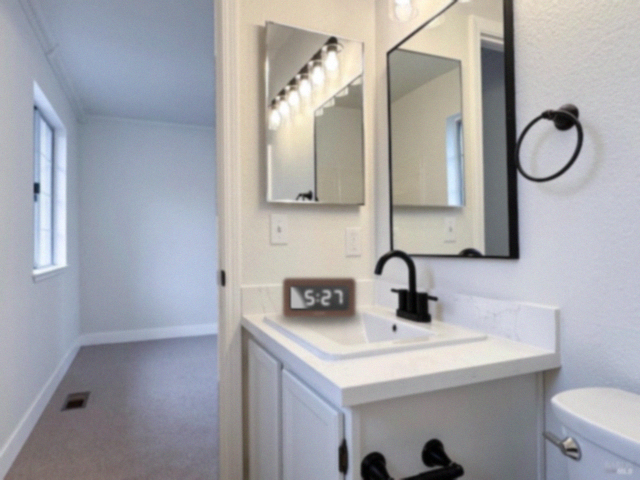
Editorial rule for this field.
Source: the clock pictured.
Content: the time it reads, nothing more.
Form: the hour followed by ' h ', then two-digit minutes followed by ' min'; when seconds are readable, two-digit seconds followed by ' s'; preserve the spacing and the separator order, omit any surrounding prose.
5 h 27 min
